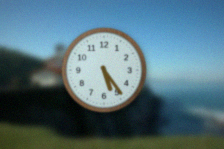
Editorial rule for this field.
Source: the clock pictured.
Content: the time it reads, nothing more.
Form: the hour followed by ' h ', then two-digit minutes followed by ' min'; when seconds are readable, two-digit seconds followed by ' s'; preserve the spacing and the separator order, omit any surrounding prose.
5 h 24 min
